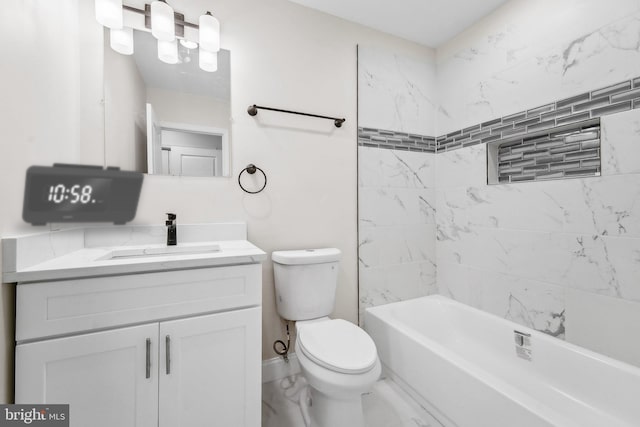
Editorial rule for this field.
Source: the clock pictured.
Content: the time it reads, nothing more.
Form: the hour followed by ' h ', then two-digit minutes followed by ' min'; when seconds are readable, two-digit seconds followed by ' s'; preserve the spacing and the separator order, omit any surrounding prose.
10 h 58 min
